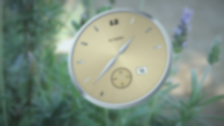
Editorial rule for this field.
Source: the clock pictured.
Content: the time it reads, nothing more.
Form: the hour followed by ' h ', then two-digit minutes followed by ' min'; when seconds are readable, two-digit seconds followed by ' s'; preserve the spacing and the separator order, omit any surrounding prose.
1 h 38 min
